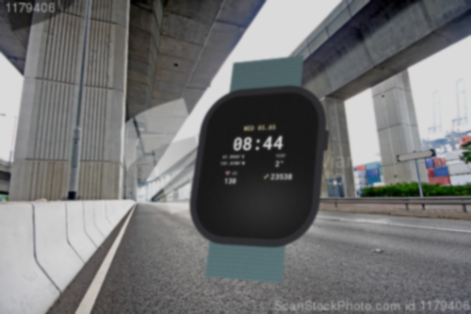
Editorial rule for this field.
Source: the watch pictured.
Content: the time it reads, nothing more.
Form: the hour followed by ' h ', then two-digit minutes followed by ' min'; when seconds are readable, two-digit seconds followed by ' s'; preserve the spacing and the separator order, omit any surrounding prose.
8 h 44 min
